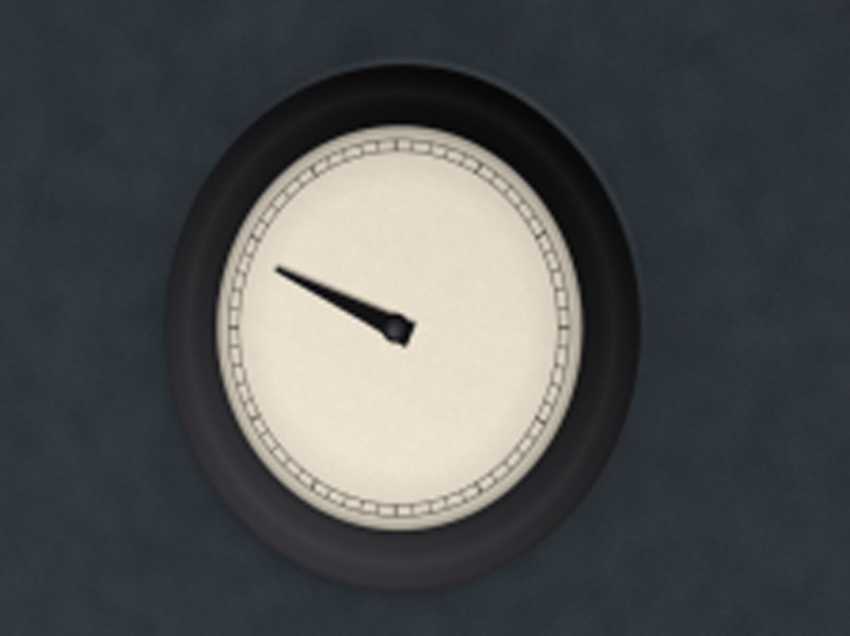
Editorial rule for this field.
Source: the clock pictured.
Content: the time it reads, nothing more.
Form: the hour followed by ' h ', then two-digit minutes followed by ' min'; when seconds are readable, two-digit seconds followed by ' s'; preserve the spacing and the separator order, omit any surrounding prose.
9 h 49 min
